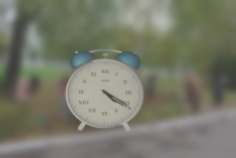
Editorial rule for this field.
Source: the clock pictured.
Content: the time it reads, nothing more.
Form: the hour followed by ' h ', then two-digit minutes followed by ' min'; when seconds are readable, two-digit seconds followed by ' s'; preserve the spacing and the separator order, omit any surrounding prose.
4 h 21 min
